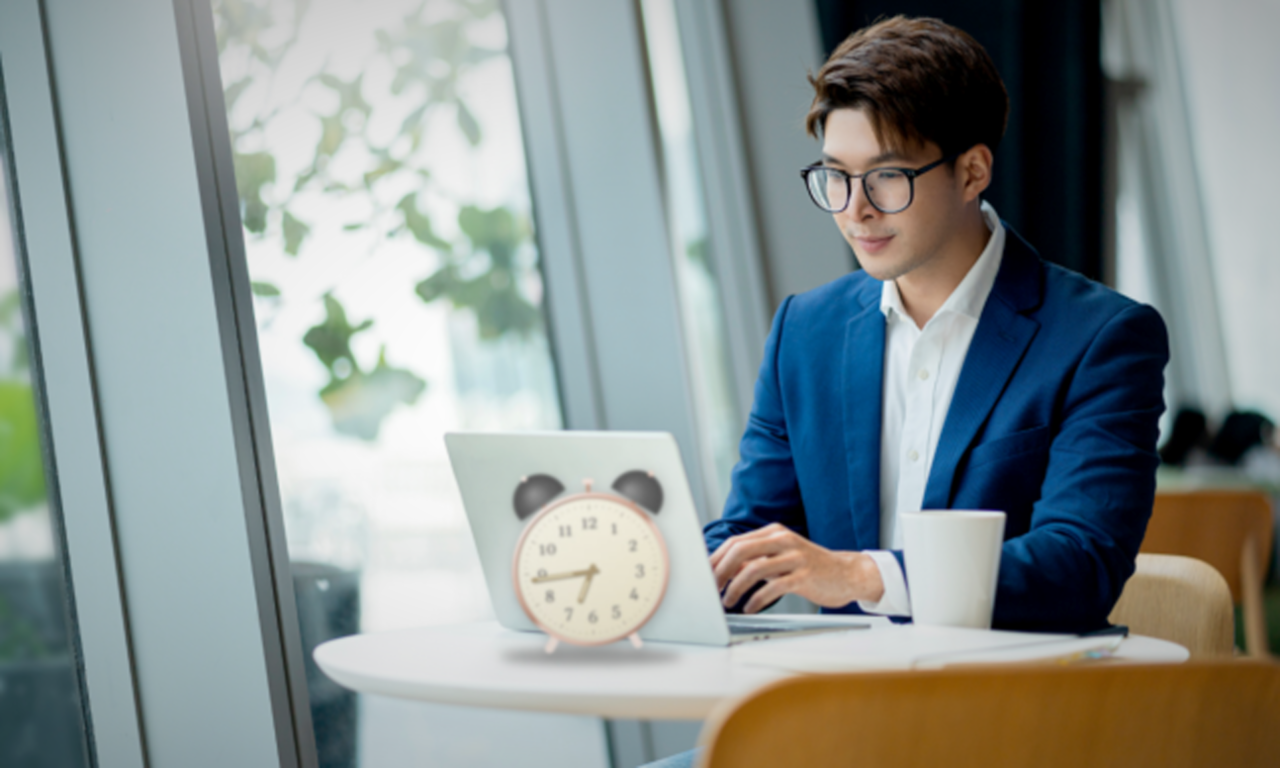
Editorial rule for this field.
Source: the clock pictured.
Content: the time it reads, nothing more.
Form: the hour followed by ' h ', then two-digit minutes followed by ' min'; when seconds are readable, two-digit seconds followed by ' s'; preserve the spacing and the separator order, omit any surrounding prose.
6 h 44 min
